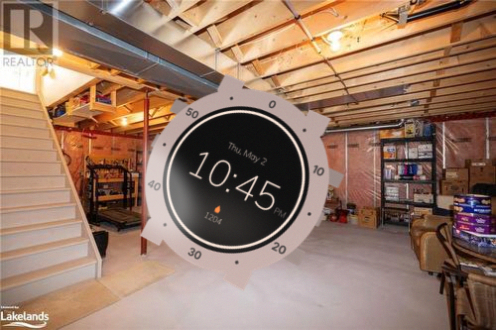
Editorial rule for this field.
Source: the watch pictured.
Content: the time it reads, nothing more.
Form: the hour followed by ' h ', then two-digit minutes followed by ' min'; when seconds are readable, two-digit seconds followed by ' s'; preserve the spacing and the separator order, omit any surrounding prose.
10 h 45 min
